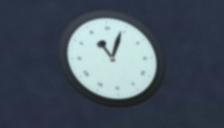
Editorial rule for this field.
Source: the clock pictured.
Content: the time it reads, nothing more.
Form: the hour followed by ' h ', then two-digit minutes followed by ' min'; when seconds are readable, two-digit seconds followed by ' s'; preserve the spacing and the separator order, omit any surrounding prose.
11 h 04 min
